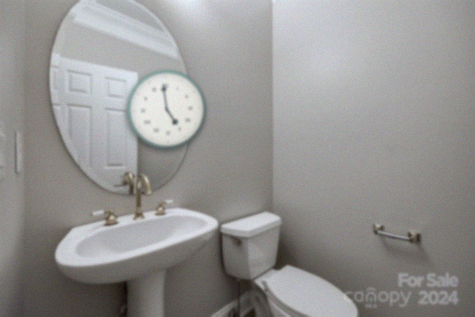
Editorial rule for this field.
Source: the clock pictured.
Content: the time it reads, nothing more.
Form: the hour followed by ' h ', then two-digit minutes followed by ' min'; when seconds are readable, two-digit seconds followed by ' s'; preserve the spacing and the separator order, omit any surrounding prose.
4 h 59 min
